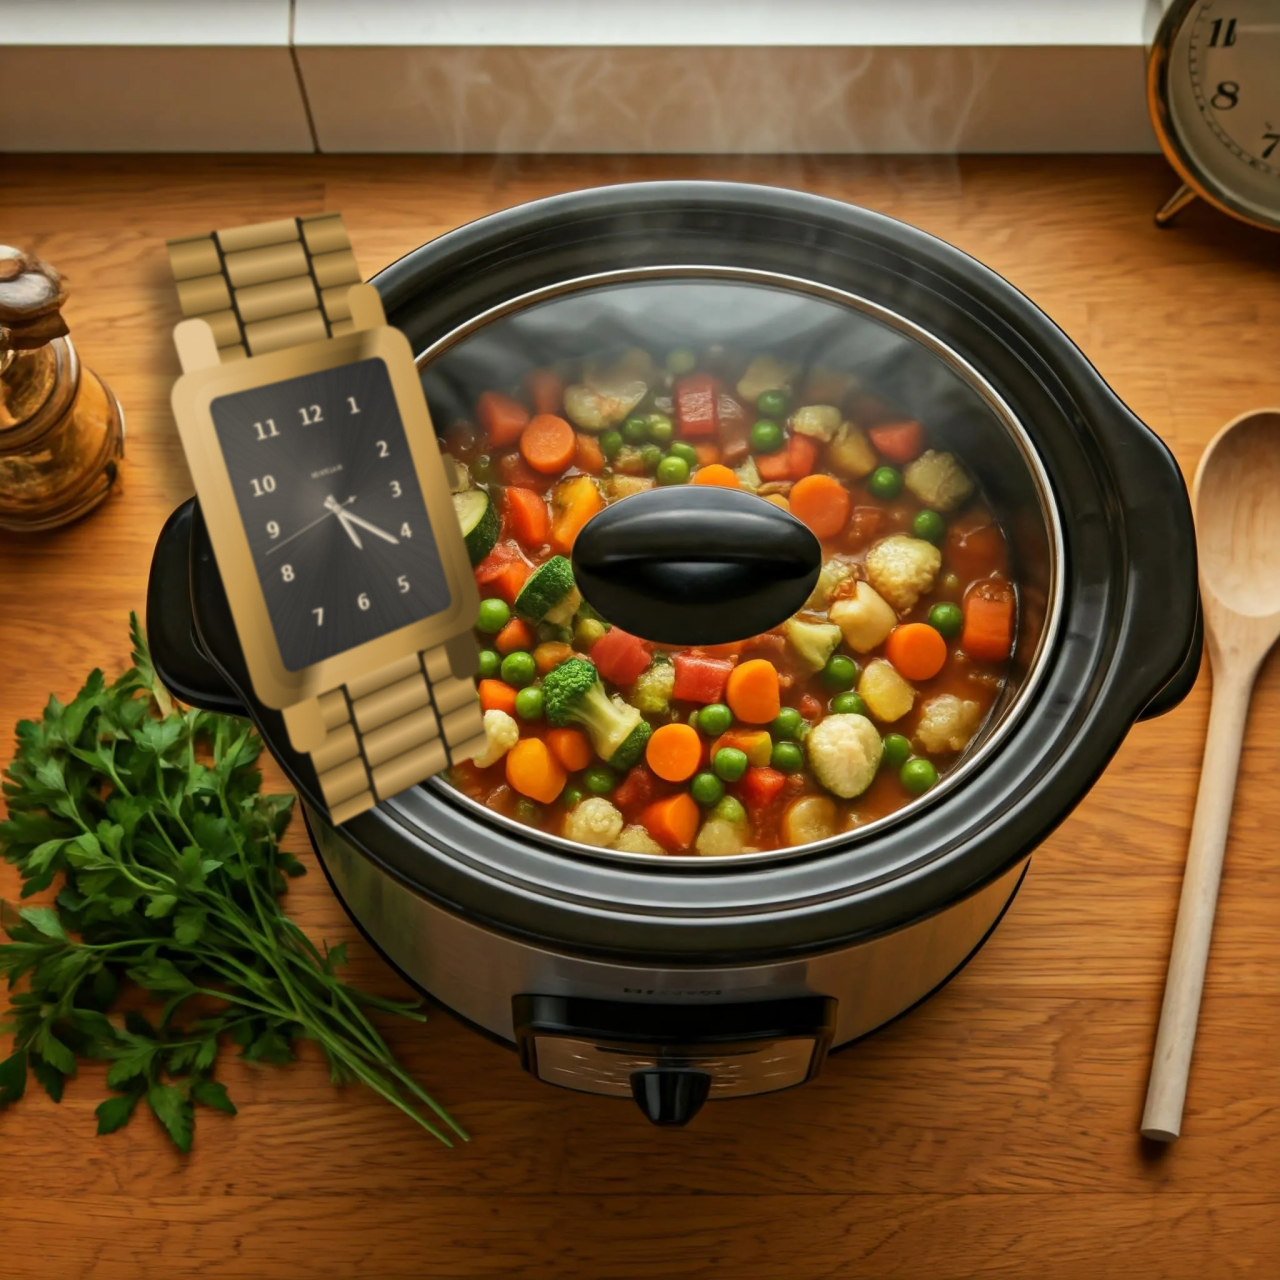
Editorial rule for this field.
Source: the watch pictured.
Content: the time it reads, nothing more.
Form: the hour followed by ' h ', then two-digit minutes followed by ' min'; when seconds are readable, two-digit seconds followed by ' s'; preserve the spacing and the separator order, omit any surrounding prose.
5 h 21 min 43 s
